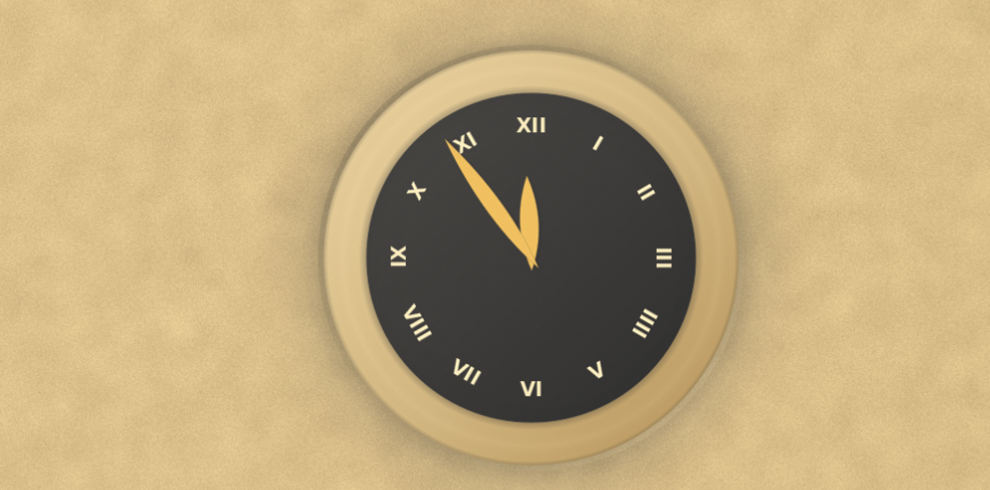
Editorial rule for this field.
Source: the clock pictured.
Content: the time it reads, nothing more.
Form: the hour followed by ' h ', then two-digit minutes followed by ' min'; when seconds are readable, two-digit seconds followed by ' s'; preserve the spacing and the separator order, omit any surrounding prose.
11 h 54 min
